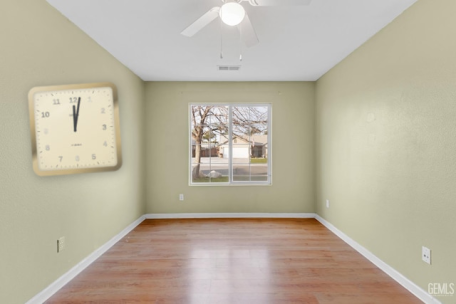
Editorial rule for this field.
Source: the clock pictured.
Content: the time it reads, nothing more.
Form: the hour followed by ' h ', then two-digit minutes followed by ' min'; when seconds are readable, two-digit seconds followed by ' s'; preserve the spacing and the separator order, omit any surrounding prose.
12 h 02 min
